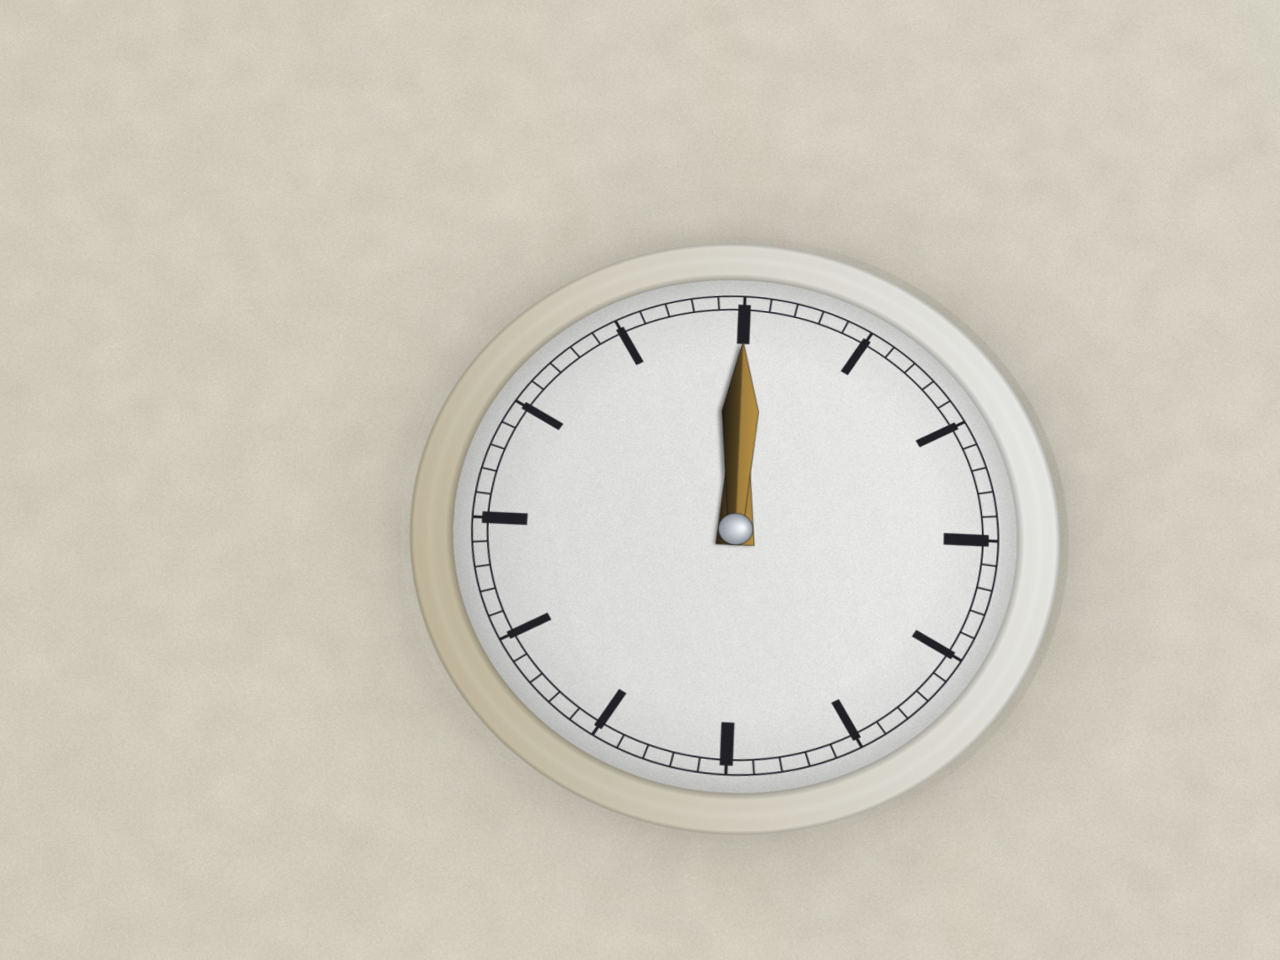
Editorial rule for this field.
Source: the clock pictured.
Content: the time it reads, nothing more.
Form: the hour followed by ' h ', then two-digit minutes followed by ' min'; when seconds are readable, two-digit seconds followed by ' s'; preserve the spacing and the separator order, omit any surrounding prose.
12 h 00 min
